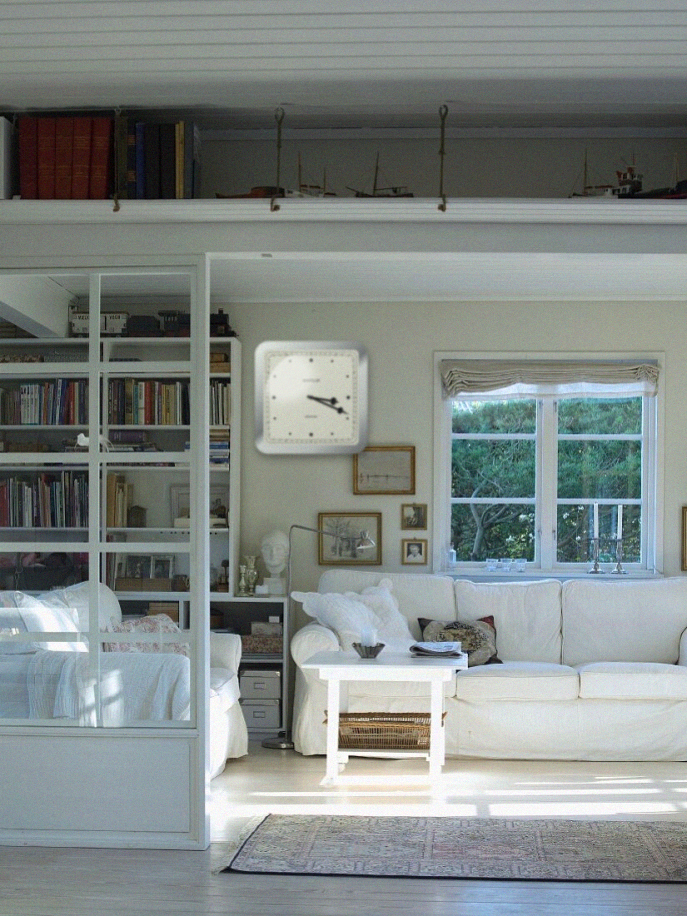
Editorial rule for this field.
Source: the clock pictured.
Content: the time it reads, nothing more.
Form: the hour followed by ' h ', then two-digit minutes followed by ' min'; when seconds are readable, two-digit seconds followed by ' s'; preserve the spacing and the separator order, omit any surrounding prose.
3 h 19 min
